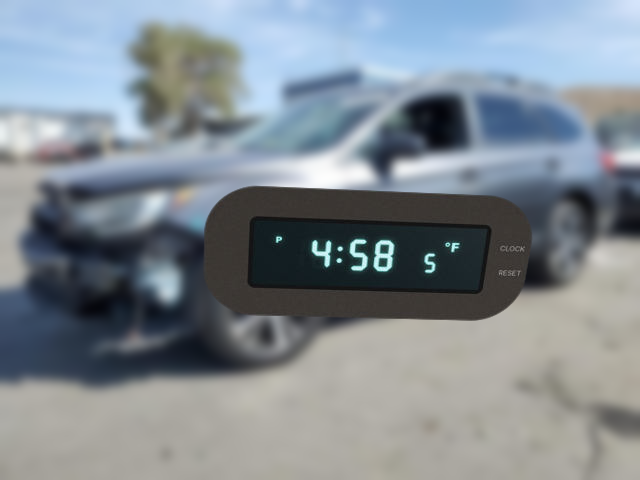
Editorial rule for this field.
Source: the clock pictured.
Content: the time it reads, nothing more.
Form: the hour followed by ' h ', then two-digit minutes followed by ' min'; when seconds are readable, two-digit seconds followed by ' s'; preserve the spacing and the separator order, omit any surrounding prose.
4 h 58 min
